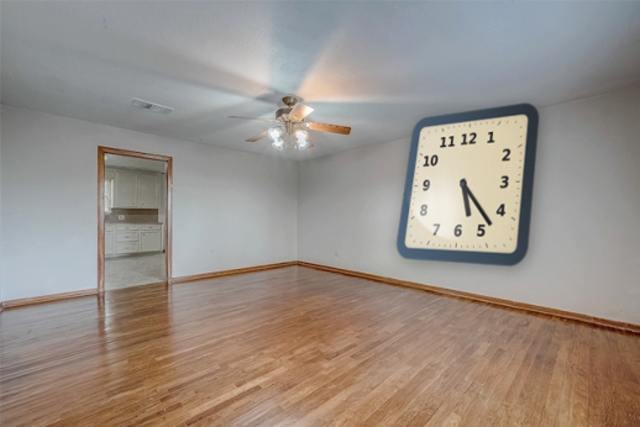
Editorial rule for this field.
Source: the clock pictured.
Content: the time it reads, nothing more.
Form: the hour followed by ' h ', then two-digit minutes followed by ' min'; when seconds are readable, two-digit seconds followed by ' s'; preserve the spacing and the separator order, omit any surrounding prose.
5 h 23 min
